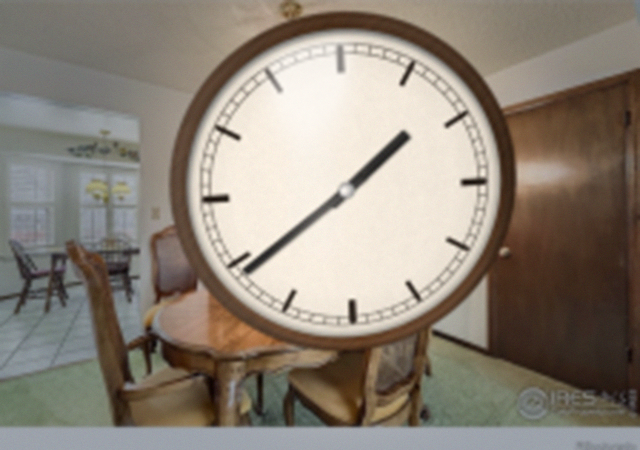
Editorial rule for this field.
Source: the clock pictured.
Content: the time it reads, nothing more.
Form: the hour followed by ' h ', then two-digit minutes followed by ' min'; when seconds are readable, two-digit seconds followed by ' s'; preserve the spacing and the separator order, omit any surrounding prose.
1 h 39 min
